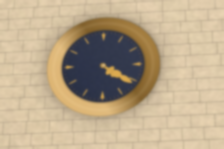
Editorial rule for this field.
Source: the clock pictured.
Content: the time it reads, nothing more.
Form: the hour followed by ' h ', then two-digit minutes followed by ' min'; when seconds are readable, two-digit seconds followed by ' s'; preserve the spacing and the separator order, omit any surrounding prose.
4 h 21 min
